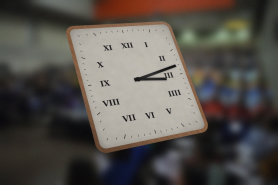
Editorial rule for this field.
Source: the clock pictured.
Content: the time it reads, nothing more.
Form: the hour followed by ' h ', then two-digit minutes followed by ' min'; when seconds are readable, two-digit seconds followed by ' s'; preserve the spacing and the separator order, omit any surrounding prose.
3 h 13 min
